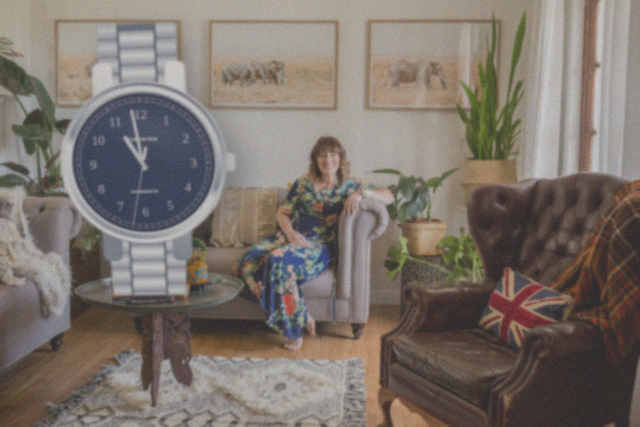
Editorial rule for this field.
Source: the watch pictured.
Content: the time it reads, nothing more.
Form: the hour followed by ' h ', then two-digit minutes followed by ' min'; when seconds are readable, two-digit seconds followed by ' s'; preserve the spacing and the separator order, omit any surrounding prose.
10 h 58 min 32 s
